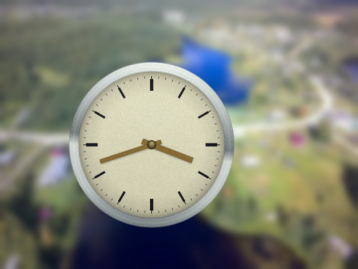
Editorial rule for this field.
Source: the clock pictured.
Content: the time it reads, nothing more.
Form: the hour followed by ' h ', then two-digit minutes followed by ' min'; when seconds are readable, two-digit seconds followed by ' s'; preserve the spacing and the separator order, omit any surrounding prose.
3 h 42 min
